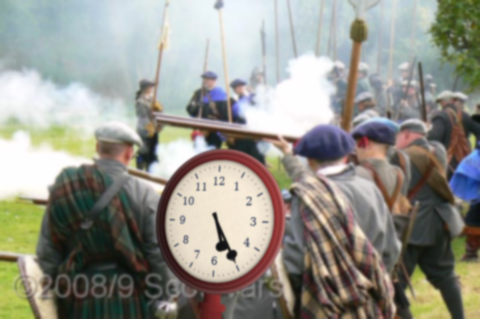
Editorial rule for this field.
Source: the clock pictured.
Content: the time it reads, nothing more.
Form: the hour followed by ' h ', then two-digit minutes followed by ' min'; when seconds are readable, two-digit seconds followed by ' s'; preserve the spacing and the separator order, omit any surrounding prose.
5 h 25 min
